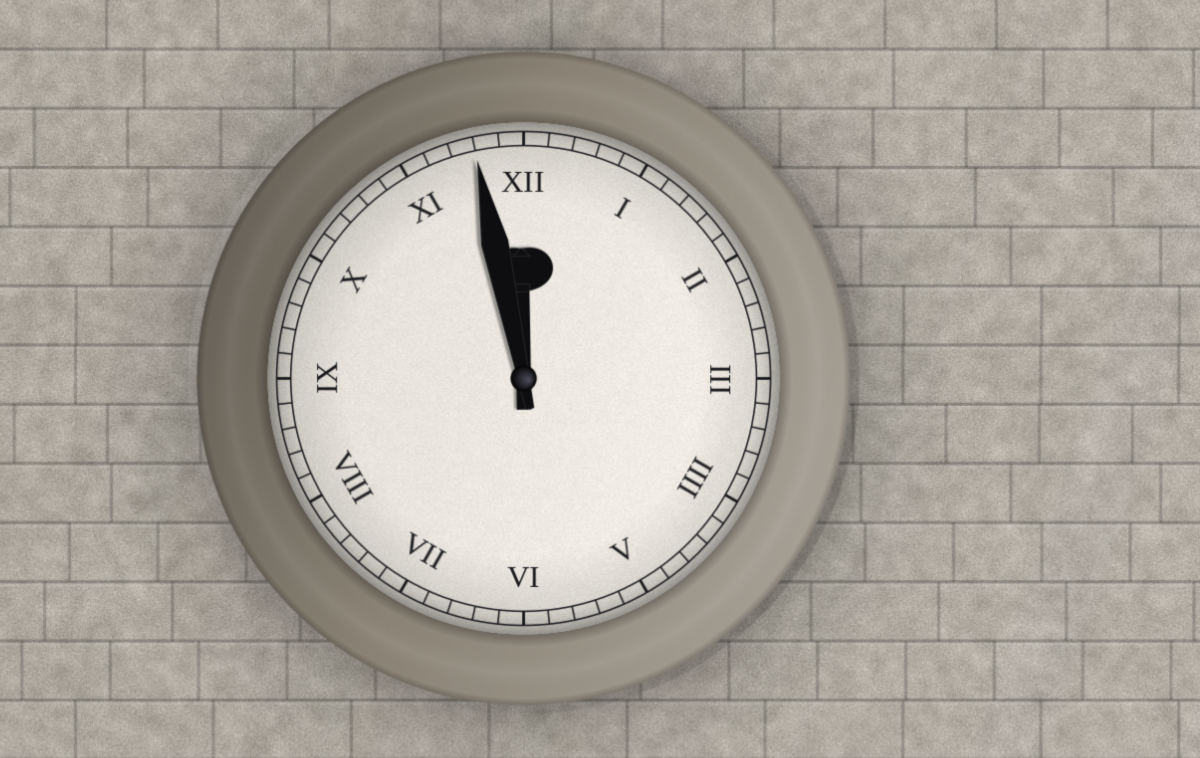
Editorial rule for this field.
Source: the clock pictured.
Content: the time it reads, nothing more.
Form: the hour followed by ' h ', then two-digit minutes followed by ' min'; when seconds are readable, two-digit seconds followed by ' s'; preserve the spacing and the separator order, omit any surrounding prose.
11 h 58 min
